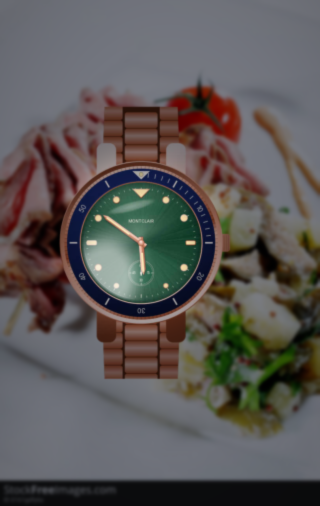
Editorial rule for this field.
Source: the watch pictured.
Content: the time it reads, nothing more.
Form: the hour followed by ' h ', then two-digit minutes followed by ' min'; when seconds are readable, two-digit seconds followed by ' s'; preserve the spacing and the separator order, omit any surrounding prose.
5 h 51 min
